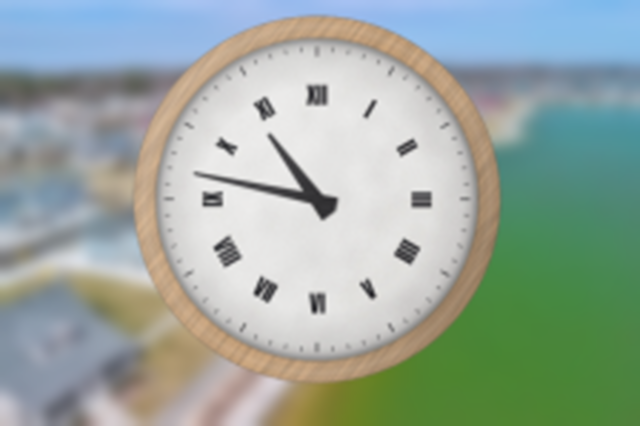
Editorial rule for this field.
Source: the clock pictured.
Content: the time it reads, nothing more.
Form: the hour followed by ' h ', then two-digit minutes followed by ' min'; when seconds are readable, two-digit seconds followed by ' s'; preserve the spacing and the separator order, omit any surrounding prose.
10 h 47 min
